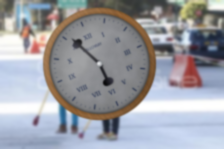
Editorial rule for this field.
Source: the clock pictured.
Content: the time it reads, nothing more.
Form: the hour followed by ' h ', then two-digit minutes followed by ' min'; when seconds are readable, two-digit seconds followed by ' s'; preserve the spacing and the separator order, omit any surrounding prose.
5 h 56 min
